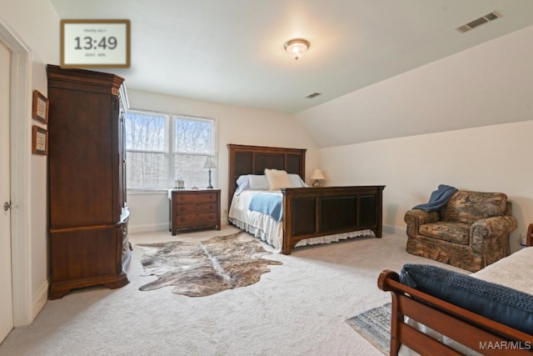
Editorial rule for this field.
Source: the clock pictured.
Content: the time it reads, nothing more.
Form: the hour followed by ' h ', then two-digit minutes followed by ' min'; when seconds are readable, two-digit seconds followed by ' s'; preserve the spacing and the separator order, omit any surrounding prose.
13 h 49 min
